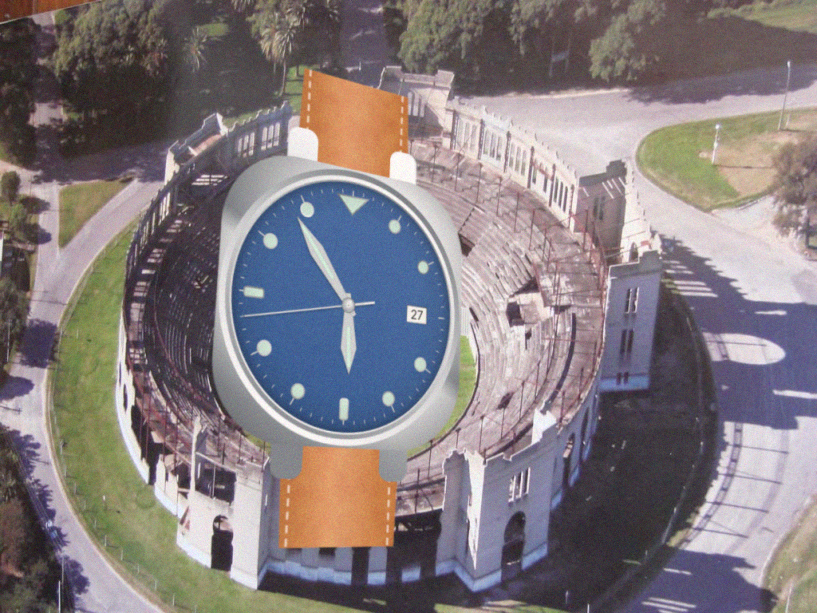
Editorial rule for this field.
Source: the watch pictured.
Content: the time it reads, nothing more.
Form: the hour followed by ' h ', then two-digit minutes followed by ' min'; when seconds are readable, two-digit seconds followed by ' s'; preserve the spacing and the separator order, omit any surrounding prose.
5 h 53 min 43 s
